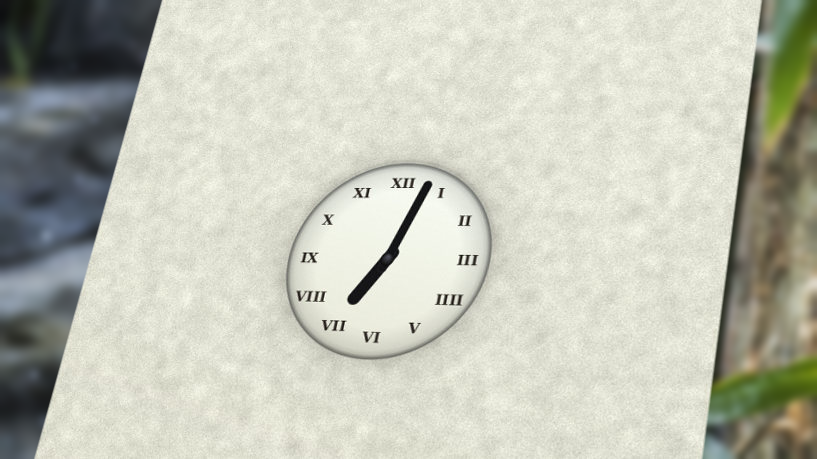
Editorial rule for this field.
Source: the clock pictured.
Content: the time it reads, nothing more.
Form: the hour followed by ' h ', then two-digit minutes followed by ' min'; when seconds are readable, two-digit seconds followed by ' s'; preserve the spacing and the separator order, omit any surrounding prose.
7 h 03 min
